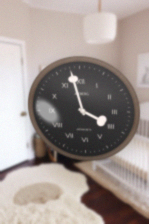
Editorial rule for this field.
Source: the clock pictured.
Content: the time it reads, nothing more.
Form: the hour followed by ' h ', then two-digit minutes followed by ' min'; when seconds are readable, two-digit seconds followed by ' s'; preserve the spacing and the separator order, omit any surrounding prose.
3 h 58 min
